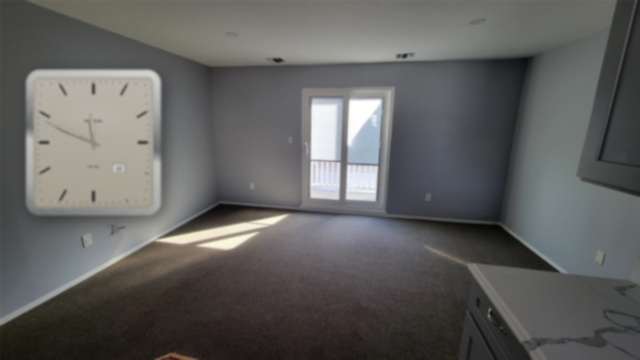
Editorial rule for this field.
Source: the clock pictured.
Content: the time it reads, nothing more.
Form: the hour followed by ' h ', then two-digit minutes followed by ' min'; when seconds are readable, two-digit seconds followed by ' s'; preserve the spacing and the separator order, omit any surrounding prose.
11 h 49 min
